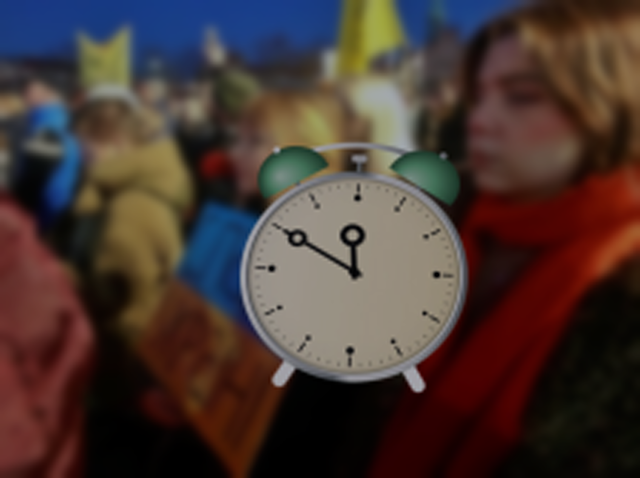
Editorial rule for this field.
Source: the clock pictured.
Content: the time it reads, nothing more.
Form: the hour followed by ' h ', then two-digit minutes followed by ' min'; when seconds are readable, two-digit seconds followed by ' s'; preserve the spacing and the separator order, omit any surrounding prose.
11 h 50 min
